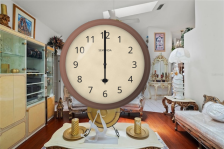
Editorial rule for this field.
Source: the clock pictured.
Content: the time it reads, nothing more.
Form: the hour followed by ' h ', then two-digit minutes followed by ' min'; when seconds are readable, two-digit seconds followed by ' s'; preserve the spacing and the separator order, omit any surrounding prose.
6 h 00 min
